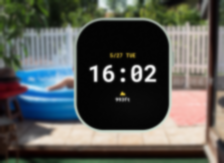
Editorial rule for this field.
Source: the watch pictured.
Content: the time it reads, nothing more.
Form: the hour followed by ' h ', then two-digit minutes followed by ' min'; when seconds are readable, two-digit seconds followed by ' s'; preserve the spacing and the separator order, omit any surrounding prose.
16 h 02 min
